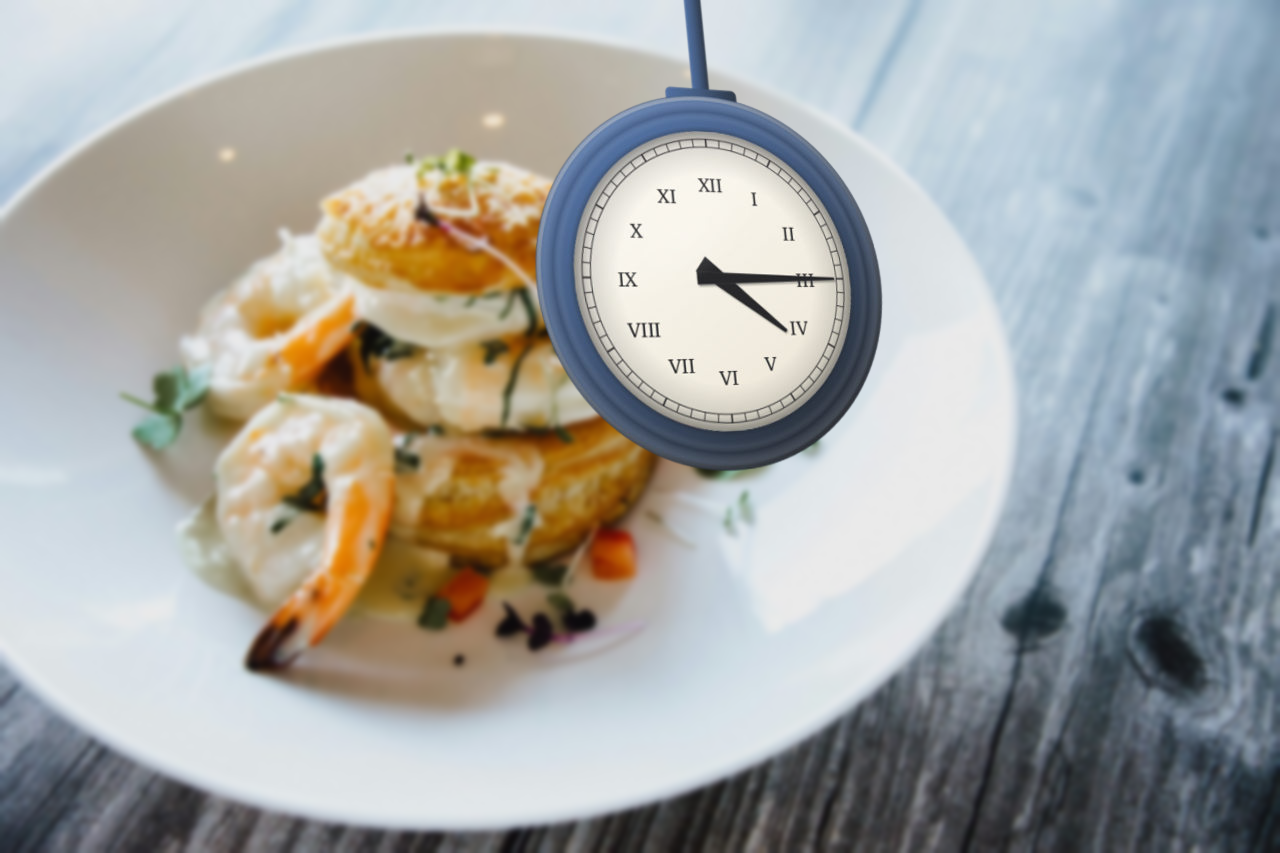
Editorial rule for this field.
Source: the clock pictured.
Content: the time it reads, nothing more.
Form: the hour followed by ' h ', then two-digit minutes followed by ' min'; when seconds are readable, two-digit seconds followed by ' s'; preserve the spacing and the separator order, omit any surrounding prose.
4 h 15 min
